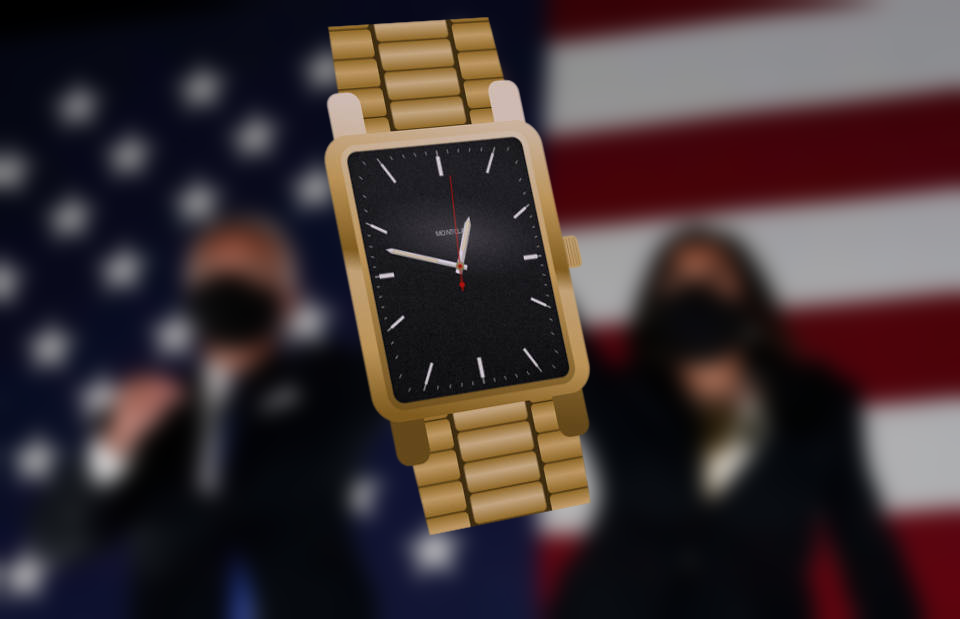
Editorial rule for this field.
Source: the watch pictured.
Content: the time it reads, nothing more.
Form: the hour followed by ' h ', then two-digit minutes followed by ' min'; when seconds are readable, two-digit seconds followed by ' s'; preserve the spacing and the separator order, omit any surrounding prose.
12 h 48 min 01 s
